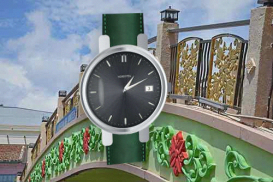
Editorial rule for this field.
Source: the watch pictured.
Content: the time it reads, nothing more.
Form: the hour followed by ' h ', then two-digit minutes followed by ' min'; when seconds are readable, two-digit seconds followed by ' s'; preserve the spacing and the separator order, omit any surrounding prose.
1 h 11 min
